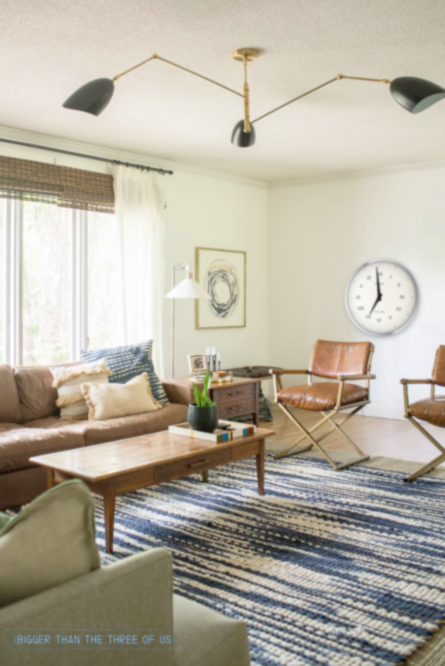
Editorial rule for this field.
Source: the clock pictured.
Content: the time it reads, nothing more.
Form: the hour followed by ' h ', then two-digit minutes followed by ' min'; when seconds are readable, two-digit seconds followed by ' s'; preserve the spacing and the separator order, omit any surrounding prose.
6 h 59 min
